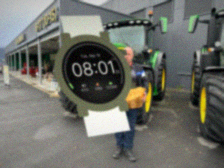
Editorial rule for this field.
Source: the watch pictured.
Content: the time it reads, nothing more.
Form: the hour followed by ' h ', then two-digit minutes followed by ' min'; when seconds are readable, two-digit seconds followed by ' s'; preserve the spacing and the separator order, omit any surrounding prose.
8 h 01 min
